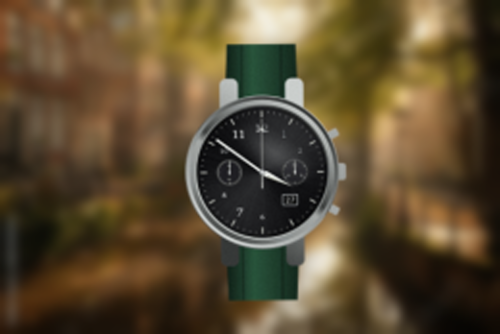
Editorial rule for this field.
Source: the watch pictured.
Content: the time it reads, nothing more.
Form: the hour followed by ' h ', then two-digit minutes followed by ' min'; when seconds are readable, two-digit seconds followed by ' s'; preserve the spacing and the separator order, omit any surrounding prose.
3 h 51 min
